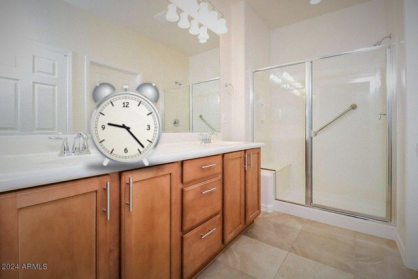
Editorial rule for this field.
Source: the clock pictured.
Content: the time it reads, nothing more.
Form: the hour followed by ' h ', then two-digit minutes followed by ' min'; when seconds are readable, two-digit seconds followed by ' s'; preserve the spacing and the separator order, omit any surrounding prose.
9 h 23 min
